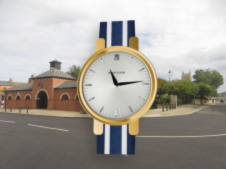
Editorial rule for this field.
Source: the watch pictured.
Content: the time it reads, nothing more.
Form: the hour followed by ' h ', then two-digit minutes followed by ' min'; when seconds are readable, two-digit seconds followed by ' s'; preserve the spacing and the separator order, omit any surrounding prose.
11 h 14 min
